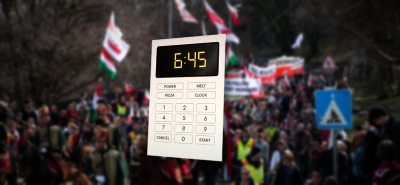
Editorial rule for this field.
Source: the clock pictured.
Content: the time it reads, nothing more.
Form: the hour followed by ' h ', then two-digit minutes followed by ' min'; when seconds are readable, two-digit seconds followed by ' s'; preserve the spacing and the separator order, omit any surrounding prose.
6 h 45 min
